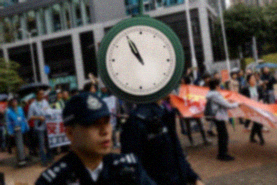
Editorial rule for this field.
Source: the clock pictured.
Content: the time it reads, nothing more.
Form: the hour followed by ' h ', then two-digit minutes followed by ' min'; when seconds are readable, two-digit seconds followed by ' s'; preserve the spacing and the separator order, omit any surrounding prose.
10 h 55 min
